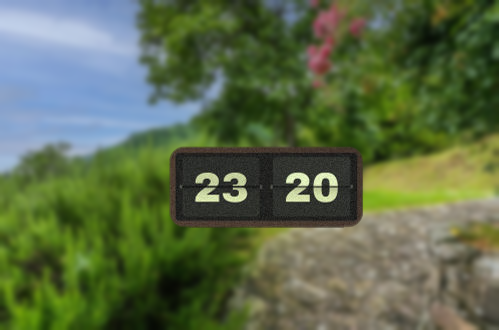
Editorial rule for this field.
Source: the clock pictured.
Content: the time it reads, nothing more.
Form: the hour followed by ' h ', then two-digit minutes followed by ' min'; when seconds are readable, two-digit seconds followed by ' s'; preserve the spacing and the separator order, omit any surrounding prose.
23 h 20 min
